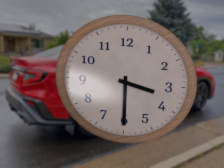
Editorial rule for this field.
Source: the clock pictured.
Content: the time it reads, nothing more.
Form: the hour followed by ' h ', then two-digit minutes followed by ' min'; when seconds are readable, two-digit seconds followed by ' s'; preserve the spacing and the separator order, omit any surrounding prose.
3 h 30 min
